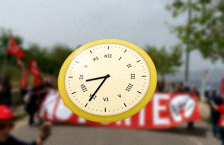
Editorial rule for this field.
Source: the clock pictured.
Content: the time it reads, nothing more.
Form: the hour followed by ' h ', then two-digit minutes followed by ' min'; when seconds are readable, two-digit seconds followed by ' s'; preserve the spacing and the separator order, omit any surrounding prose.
8 h 35 min
